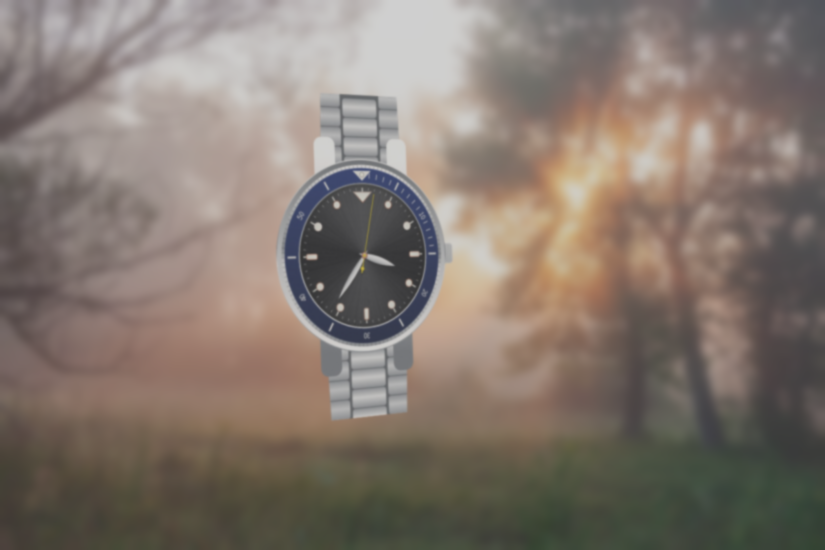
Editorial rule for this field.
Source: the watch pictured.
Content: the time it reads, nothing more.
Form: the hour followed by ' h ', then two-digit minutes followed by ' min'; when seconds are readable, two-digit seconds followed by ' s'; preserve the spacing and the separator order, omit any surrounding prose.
3 h 36 min 02 s
